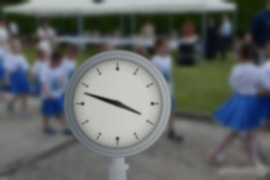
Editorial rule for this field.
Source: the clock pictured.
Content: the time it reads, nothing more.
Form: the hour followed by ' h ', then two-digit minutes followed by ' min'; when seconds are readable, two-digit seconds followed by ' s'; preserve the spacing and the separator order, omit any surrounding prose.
3 h 48 min
